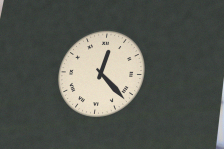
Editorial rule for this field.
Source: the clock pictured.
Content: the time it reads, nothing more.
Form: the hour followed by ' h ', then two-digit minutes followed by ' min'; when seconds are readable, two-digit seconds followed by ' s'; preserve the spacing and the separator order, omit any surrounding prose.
12 h 22 min
